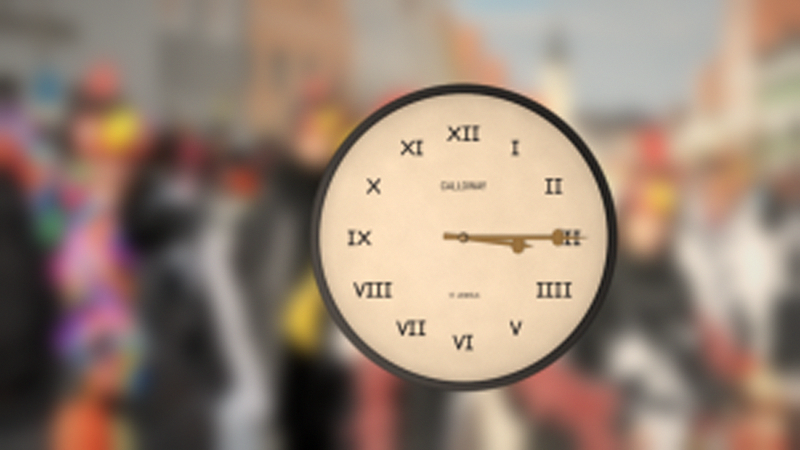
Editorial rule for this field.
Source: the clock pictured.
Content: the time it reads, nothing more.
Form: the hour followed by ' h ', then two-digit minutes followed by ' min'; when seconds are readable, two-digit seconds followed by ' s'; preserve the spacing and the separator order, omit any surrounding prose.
3 h 15 min
